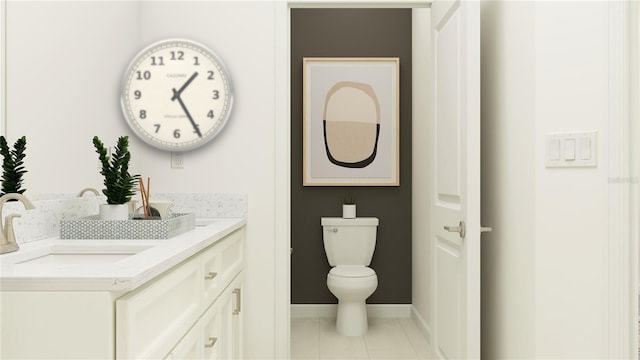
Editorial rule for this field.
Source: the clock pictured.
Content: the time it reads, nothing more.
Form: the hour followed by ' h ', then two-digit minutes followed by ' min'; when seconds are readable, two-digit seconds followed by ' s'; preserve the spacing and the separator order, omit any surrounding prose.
1 h 25 min
